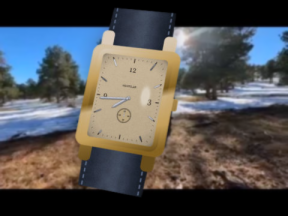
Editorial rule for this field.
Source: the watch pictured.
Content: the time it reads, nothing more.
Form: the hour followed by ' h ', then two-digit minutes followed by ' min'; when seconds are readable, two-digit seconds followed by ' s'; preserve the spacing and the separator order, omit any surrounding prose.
7 h 44 min
